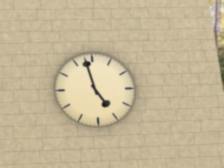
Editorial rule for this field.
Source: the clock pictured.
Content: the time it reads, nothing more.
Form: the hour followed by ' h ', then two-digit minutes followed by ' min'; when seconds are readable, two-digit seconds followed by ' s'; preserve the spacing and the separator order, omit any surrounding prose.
4 h 58 min
